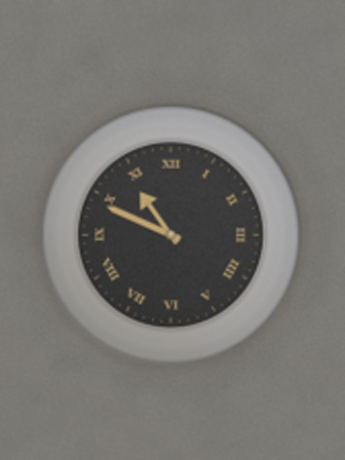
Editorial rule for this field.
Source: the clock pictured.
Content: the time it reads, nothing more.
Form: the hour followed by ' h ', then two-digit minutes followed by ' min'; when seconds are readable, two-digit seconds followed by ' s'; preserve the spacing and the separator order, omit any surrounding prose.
10 h 49 min
